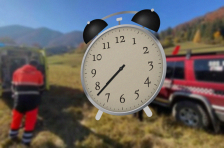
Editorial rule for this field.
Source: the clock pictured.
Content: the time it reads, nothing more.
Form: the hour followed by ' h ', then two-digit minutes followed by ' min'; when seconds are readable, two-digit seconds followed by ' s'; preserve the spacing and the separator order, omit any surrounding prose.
7 h 38 min
